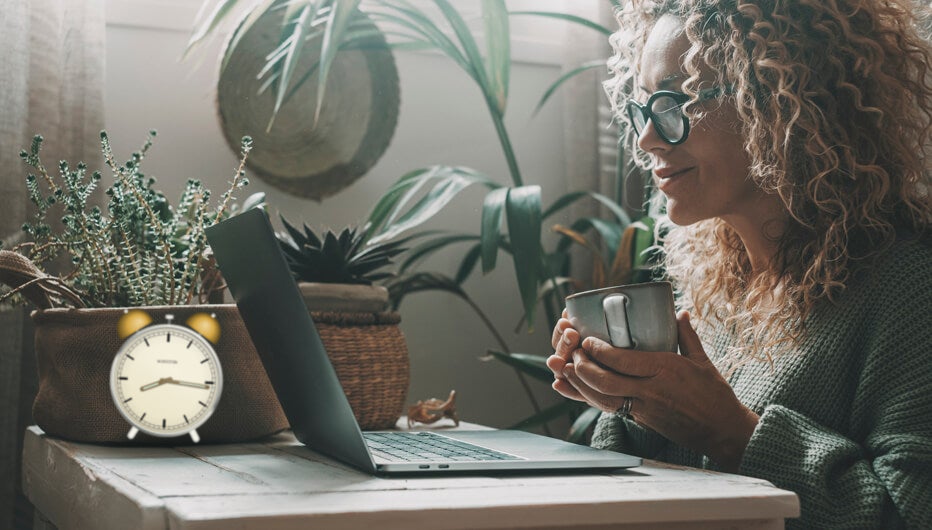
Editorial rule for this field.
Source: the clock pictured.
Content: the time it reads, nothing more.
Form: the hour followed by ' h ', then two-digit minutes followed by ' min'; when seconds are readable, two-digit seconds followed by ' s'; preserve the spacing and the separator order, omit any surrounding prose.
8 h 16 min
